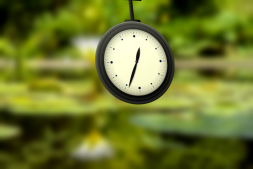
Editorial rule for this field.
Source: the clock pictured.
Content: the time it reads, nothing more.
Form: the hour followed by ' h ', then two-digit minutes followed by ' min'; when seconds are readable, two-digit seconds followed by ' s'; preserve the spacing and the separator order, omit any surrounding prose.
12 h 34 min
